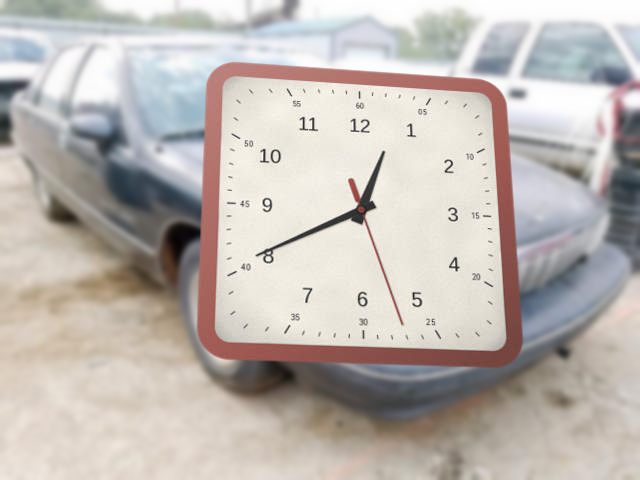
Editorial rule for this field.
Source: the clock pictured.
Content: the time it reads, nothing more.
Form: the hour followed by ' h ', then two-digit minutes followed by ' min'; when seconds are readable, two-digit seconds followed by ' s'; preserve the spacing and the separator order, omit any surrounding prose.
12 h 40 min 27 s
